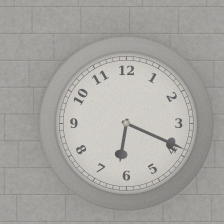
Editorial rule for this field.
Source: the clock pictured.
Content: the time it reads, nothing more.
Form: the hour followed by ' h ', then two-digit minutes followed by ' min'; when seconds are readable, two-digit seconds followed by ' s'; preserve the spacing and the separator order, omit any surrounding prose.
6 h 19 min
